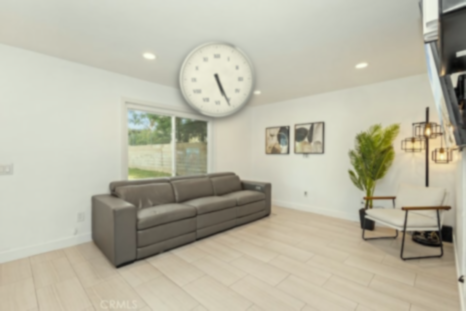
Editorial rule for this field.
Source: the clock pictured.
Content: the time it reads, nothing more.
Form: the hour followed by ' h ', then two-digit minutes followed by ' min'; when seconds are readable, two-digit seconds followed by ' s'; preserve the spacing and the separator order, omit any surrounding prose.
5 h 26 min
